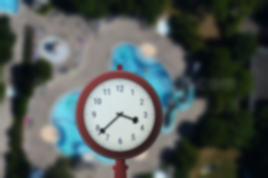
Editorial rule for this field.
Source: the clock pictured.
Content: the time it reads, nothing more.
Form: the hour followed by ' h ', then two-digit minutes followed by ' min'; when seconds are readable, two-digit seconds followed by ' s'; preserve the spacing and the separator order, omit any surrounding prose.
3 h 38 min
